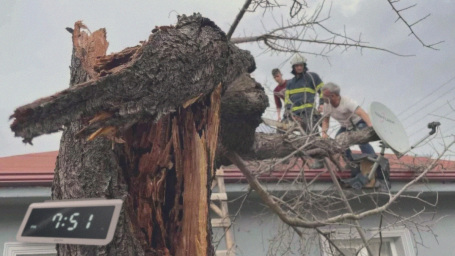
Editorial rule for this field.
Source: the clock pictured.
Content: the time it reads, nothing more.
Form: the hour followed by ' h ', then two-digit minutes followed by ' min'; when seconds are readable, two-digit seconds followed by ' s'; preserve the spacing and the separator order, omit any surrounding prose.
7 h 51 min
